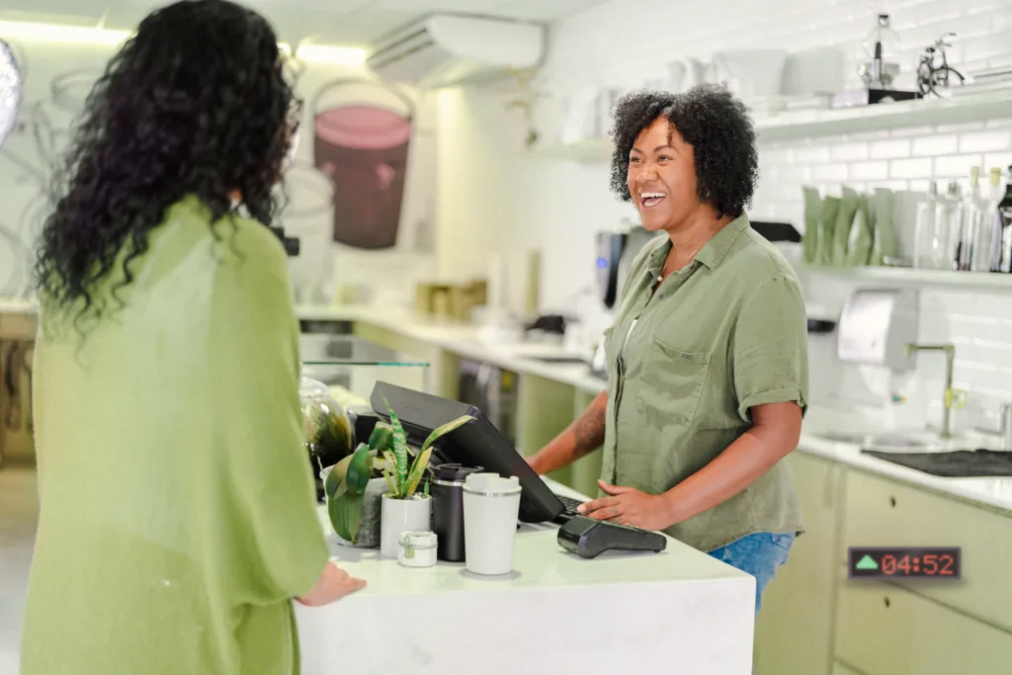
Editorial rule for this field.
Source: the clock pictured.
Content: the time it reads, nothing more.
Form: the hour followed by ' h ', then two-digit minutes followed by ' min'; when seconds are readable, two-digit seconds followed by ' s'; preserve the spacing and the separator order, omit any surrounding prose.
4 h 52 min
